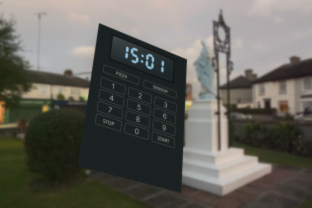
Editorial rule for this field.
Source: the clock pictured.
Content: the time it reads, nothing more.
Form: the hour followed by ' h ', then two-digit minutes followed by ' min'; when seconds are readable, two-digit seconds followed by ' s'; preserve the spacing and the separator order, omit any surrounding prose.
15 h 01 min
